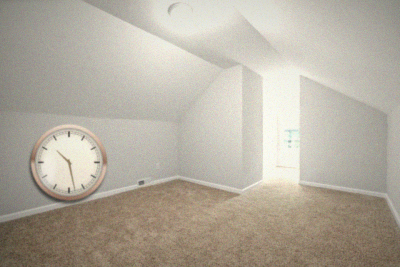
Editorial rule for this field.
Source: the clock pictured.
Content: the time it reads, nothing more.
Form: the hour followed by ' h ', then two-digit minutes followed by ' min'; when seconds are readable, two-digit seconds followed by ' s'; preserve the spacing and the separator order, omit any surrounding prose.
10 h 28 min
